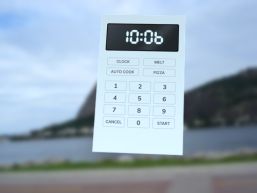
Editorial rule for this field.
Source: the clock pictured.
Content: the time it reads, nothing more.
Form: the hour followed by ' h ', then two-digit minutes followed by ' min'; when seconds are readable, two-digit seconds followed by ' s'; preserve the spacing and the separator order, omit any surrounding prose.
10 h 06 min
